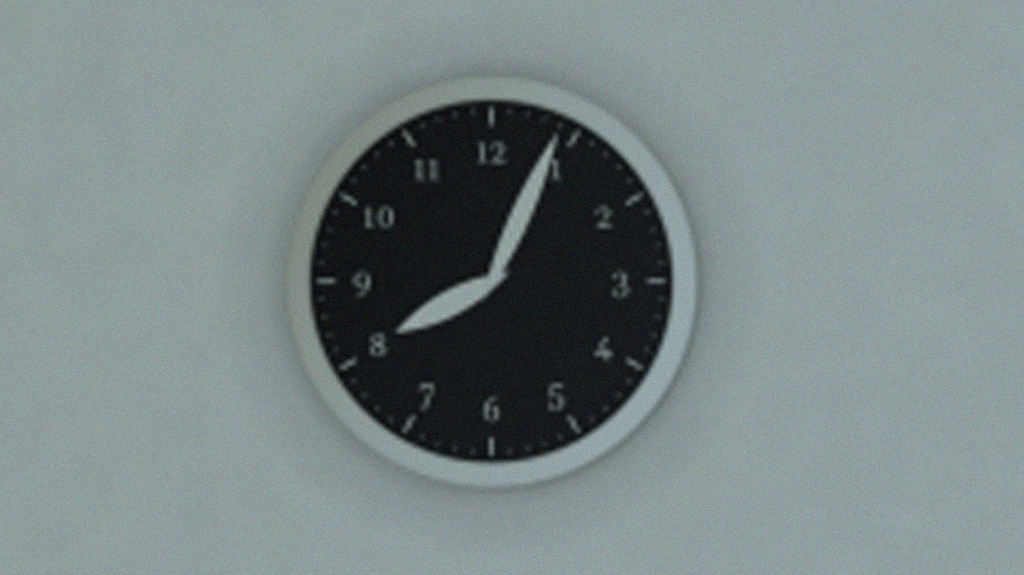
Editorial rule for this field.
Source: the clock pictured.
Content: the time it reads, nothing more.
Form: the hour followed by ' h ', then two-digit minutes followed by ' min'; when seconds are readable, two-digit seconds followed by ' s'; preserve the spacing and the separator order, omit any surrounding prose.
8 h 04 min
